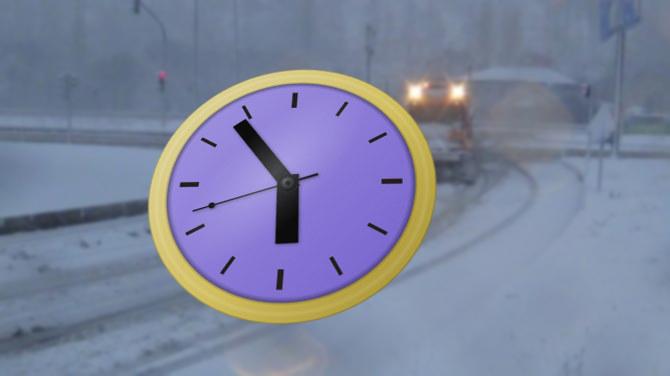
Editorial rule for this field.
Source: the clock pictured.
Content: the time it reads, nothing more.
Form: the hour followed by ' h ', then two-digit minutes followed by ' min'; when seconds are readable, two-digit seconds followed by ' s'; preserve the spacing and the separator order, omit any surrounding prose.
5 h 53 min 42 s
